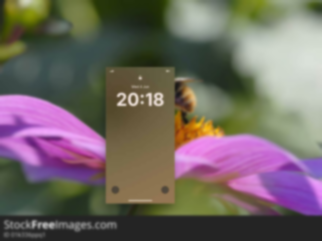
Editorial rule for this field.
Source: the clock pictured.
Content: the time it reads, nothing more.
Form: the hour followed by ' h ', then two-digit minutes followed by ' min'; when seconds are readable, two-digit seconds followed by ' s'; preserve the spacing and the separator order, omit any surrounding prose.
20 h 18 min
